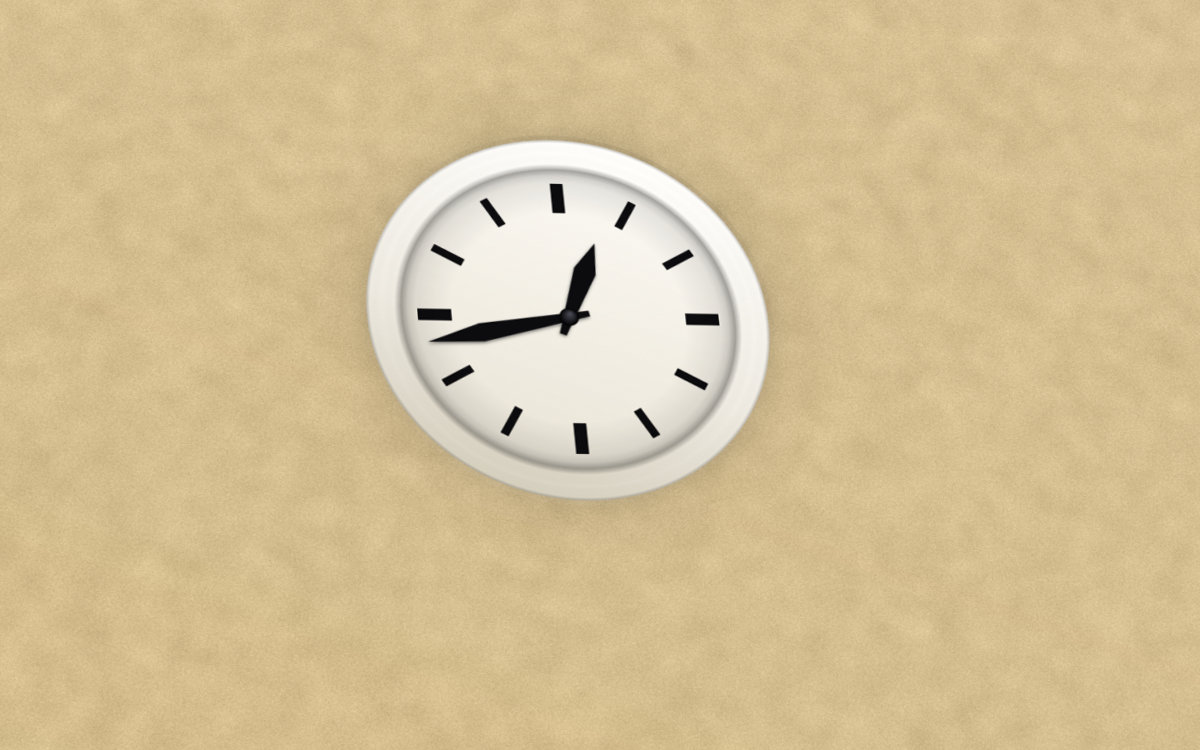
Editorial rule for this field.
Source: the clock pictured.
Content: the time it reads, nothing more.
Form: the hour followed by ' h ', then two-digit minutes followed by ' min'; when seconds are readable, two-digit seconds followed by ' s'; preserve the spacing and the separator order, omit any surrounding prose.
12 h 43 min
